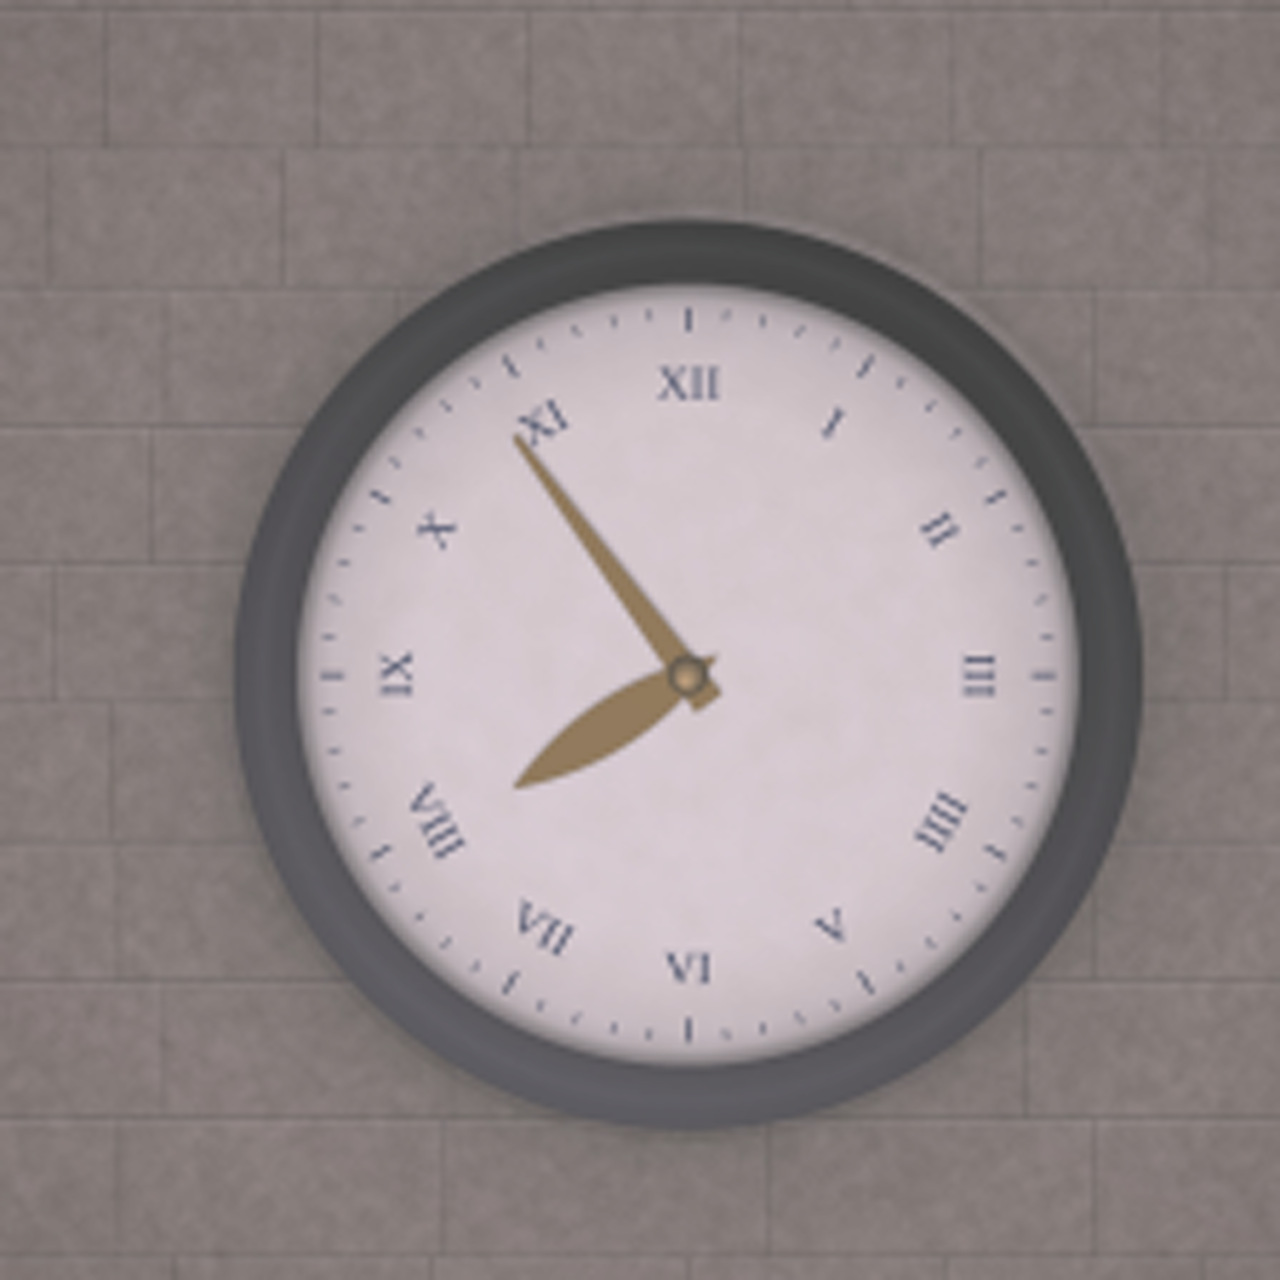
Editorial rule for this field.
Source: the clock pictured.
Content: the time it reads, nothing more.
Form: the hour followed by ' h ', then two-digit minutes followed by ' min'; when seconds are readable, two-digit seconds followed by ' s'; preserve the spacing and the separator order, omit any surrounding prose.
7 h 54 min
